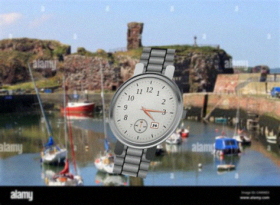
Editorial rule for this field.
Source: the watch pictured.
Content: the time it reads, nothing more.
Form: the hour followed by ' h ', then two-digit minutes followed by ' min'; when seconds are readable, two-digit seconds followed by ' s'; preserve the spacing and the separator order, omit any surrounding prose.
4 h 15 min
